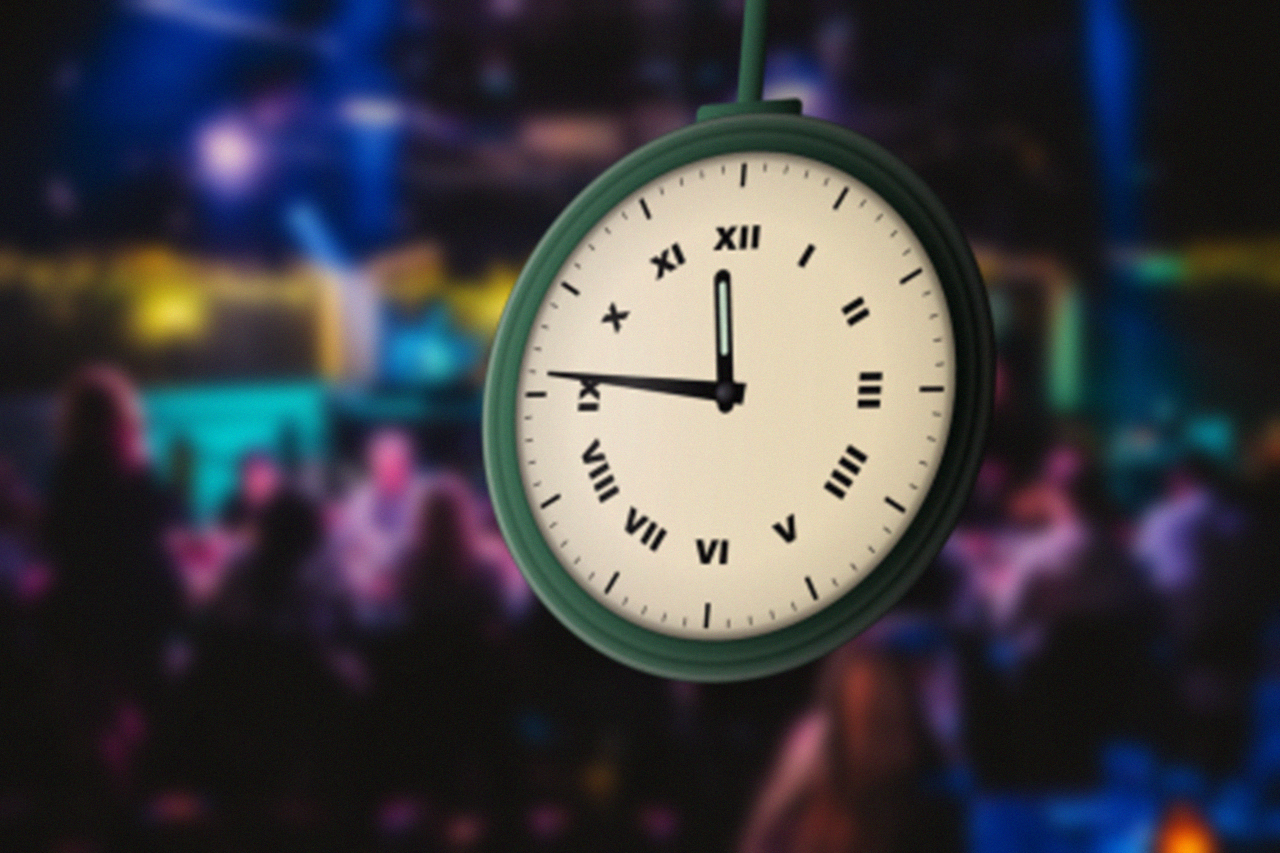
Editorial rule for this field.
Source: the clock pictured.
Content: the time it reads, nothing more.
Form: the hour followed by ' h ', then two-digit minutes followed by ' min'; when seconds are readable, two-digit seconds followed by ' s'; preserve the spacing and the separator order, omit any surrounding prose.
11 h 46 min
